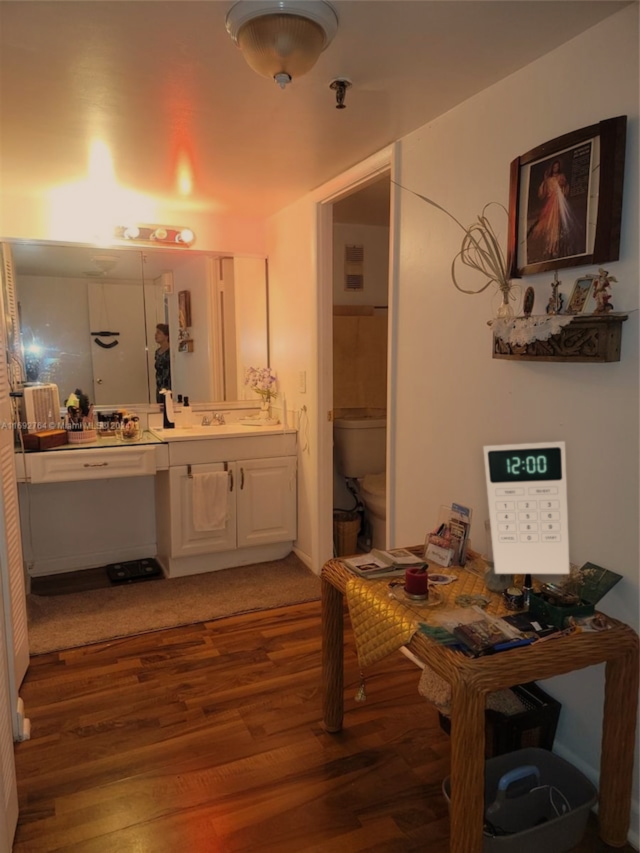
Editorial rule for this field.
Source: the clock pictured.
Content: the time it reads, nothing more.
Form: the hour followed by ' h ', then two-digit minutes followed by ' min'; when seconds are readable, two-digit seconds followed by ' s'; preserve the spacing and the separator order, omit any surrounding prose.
12 h 00 min
